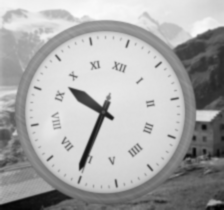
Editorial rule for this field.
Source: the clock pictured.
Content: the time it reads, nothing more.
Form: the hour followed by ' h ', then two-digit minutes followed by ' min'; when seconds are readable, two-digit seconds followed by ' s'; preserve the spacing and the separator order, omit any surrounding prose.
9 h 30 min 30 s
